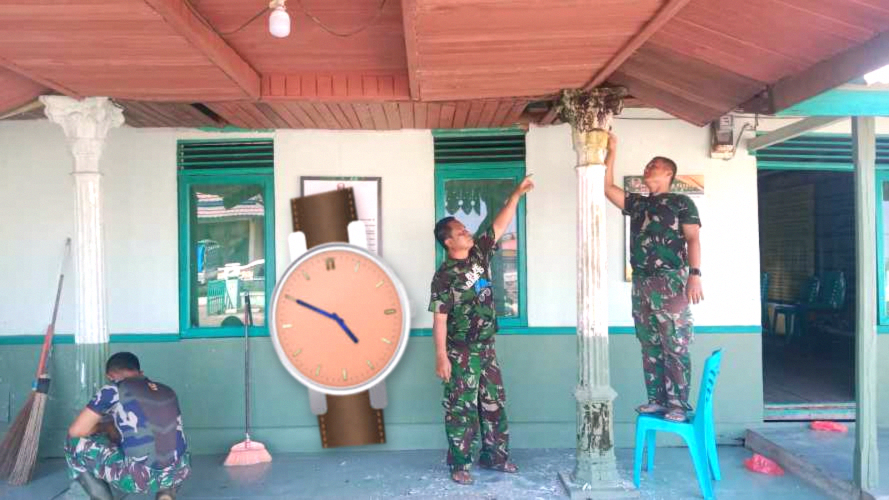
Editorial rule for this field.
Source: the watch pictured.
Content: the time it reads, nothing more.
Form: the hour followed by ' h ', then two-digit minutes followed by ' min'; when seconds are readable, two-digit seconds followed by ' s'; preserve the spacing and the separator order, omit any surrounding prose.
4 h 50 min
